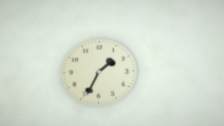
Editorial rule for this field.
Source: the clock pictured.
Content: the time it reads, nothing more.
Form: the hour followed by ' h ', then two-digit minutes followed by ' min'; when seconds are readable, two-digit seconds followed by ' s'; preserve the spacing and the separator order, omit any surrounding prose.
1 h 34 min
